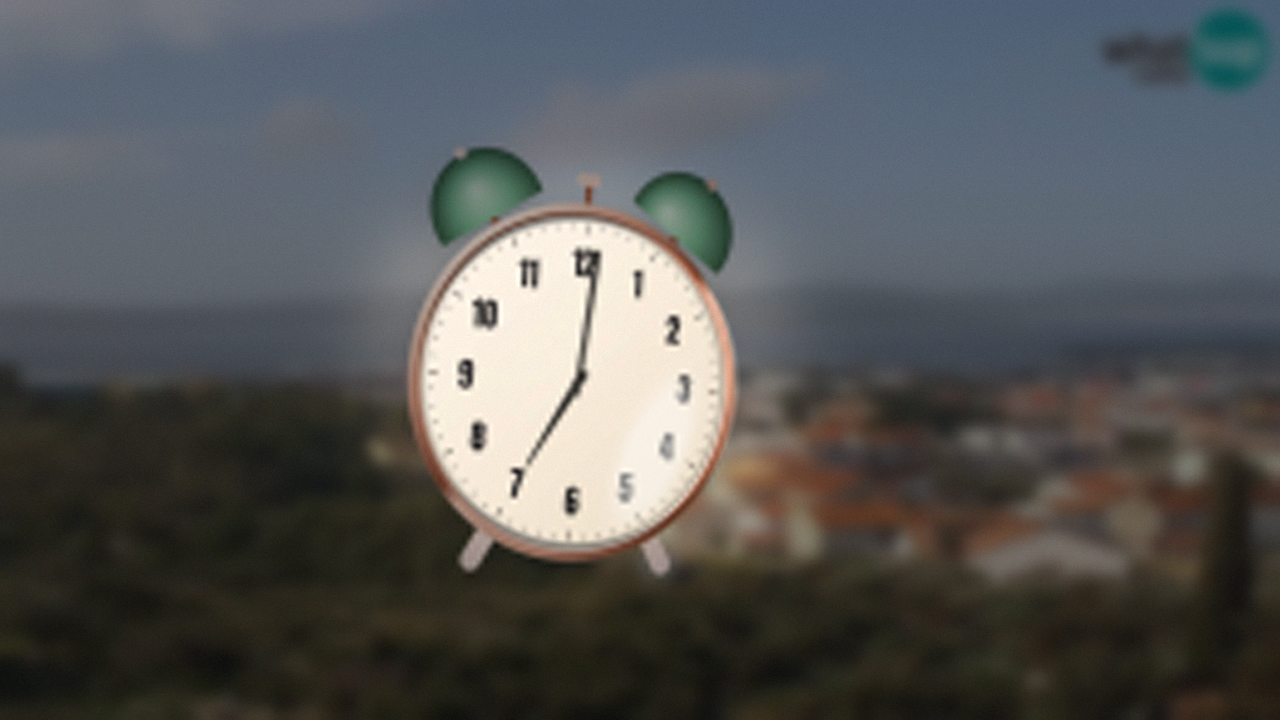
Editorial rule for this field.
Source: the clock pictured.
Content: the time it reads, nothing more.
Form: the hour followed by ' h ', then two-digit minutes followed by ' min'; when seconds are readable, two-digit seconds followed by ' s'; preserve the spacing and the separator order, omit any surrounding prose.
7 h 01 min
